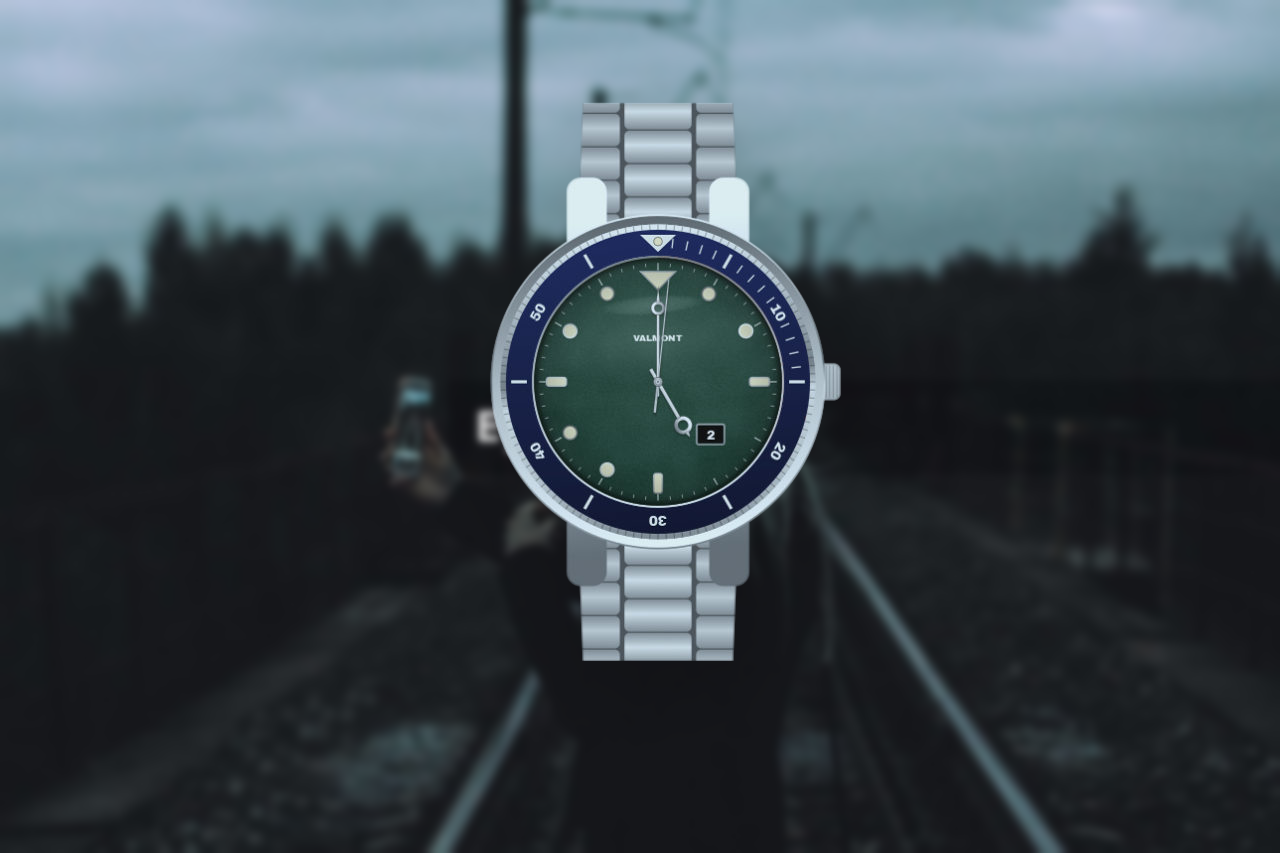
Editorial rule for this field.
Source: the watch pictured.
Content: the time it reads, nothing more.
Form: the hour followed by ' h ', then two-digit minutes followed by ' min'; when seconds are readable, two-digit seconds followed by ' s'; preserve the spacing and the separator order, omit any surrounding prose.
5 h 00 min 01 s
